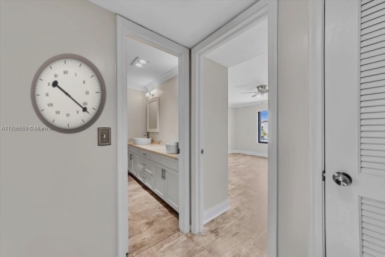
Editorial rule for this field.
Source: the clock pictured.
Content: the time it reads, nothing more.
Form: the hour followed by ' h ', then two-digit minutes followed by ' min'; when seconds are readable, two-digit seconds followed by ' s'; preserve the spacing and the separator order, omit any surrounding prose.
10 h 22 min
